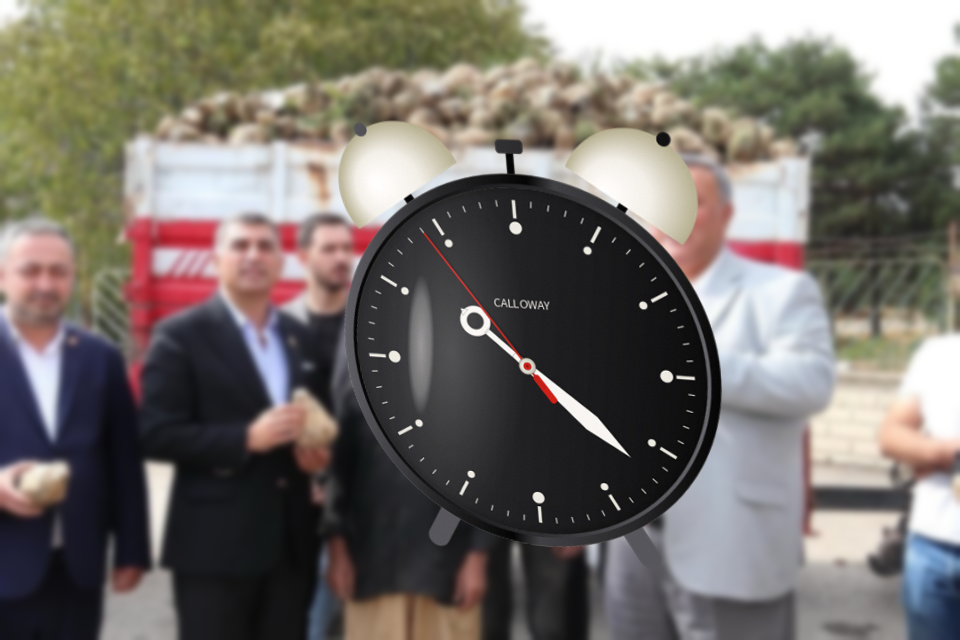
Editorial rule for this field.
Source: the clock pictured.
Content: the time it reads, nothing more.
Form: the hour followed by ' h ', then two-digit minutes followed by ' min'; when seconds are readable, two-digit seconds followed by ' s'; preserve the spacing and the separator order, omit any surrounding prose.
10 h 21 min 54 s
